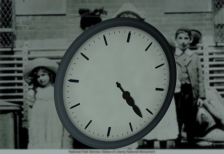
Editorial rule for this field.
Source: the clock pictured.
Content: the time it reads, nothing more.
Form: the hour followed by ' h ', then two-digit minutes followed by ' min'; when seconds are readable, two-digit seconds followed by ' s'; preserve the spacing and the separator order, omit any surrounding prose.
4 h 22 min
